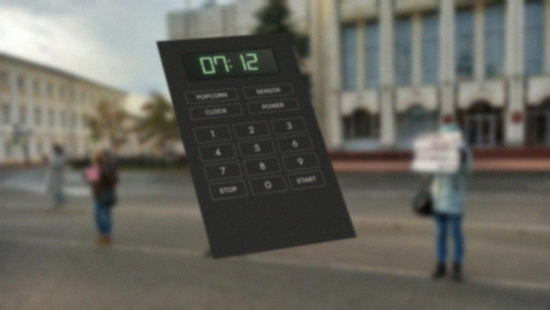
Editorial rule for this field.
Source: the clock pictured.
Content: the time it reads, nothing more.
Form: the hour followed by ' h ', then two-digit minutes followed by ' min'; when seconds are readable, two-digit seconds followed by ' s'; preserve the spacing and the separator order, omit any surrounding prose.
7 h 12 min
